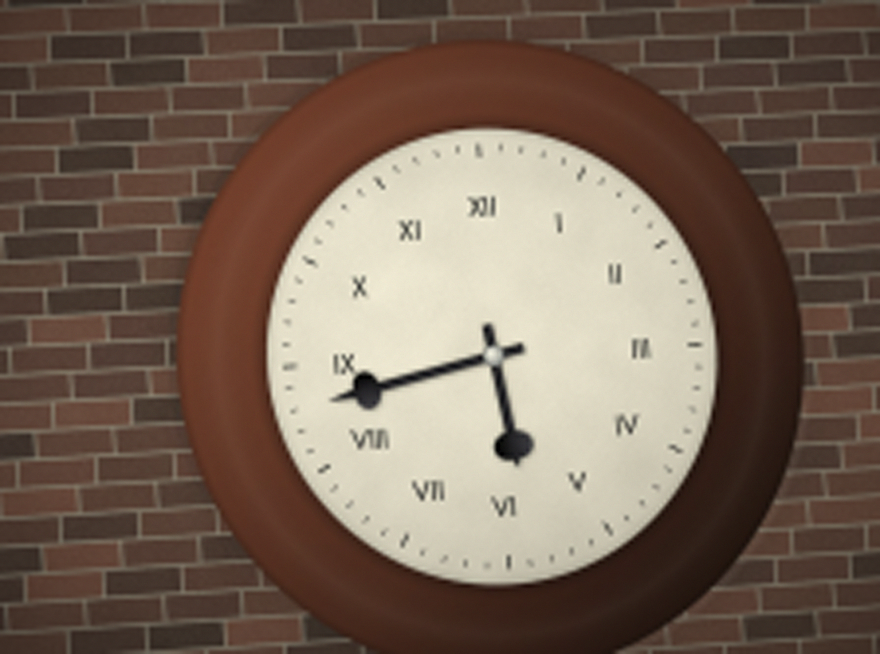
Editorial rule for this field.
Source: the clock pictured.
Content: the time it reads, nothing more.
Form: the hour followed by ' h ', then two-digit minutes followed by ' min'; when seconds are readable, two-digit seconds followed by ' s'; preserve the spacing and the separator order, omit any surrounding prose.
5 h 43 min
